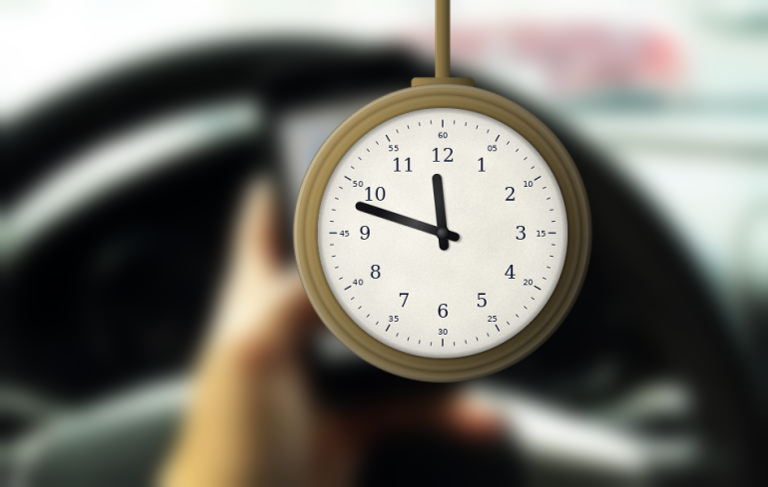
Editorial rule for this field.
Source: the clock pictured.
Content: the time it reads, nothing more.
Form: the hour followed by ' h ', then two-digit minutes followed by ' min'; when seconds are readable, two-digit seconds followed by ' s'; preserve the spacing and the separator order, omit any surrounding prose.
11 h 48 min
